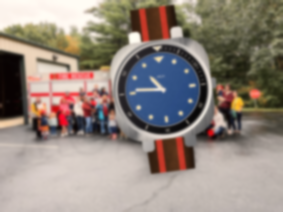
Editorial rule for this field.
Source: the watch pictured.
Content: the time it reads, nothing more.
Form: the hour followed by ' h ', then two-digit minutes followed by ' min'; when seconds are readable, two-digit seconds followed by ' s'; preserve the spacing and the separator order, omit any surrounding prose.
10 h 46 min
